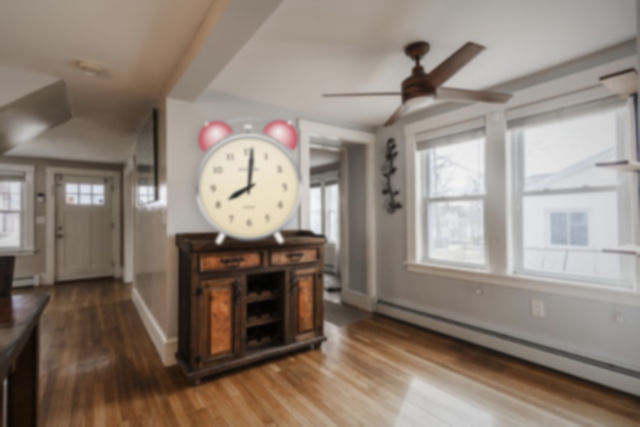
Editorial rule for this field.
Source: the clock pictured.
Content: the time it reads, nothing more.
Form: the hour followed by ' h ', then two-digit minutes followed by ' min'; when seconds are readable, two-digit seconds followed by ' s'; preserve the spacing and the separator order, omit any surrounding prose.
8 h 01 min
